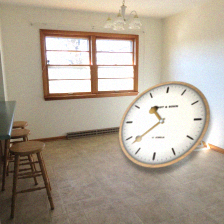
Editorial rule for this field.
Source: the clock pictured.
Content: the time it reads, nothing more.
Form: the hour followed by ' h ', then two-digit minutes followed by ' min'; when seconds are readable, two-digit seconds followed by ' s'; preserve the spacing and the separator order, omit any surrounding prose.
10 h 38 min
